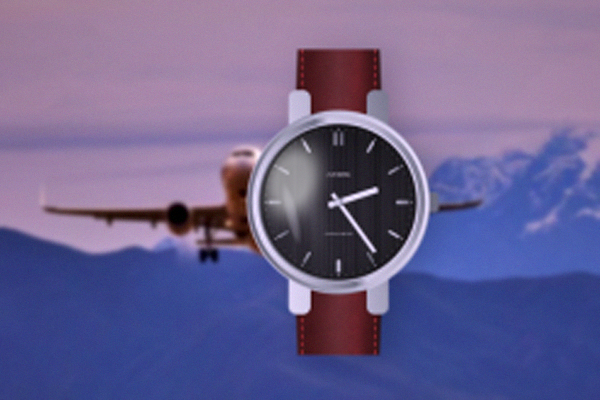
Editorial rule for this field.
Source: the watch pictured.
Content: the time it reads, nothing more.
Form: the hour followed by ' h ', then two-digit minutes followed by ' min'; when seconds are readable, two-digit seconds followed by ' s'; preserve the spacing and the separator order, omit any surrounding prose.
2 h 24 min
